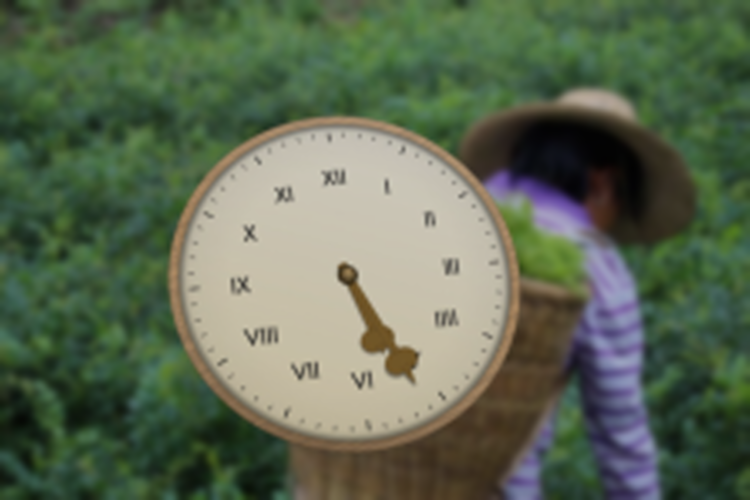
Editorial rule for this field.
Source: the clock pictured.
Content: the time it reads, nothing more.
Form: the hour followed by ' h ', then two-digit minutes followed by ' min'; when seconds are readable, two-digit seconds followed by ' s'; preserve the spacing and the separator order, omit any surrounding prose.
5 h 26 min
